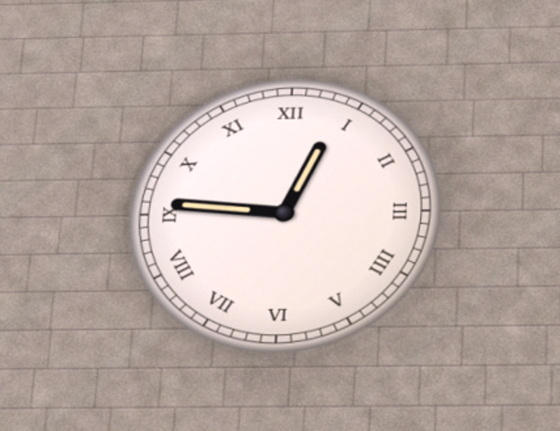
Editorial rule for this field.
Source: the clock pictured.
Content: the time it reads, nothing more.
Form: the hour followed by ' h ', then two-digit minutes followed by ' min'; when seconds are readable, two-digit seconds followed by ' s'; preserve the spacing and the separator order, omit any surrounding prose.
12 h 46 min
